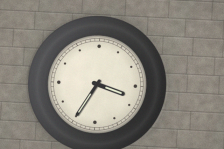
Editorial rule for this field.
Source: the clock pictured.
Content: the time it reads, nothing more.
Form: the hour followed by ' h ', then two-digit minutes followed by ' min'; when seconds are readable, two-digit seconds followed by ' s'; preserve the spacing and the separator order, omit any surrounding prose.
3 h 35 min
